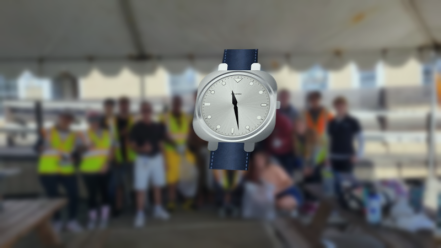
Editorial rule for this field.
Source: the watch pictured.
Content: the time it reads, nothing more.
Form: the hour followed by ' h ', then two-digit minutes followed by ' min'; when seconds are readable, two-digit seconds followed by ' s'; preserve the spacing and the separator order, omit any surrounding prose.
11 h 28 min
